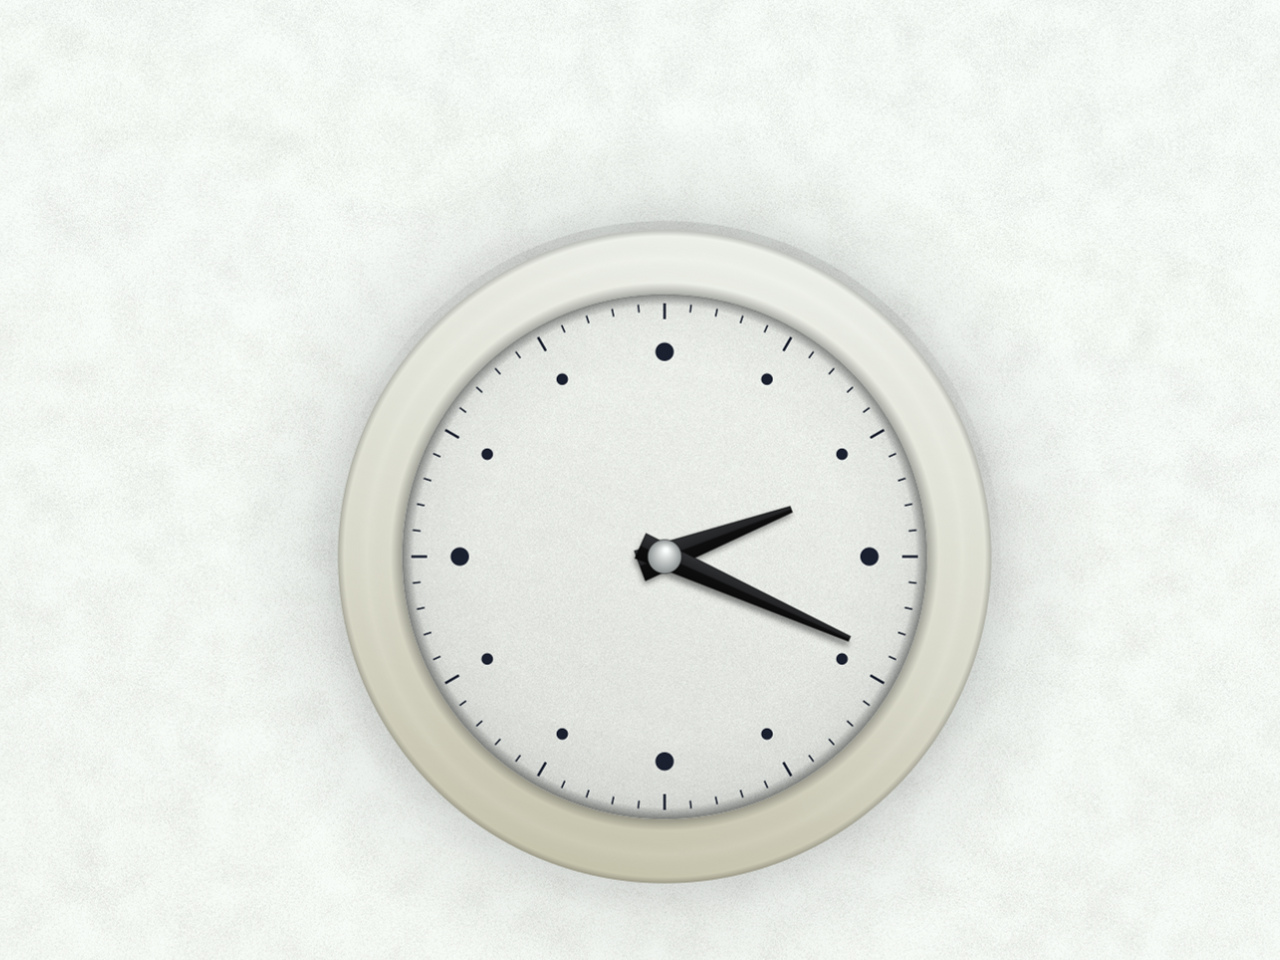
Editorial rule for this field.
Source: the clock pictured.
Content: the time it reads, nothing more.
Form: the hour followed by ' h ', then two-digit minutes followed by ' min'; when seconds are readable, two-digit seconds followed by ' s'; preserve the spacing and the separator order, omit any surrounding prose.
2 h 19 min
